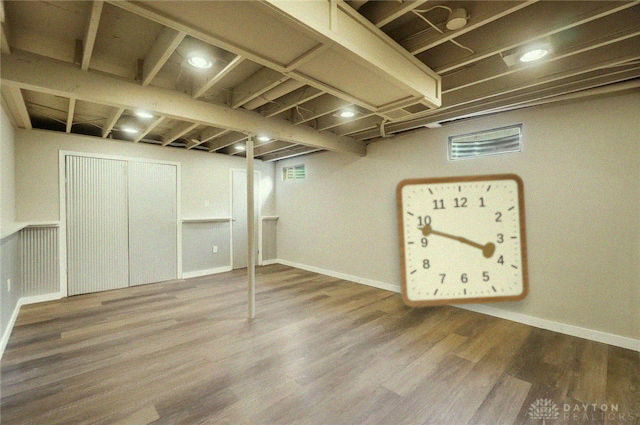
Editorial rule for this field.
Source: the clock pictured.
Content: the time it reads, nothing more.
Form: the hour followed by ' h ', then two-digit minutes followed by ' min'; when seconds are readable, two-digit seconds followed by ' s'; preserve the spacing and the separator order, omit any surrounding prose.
3 h 48 min
